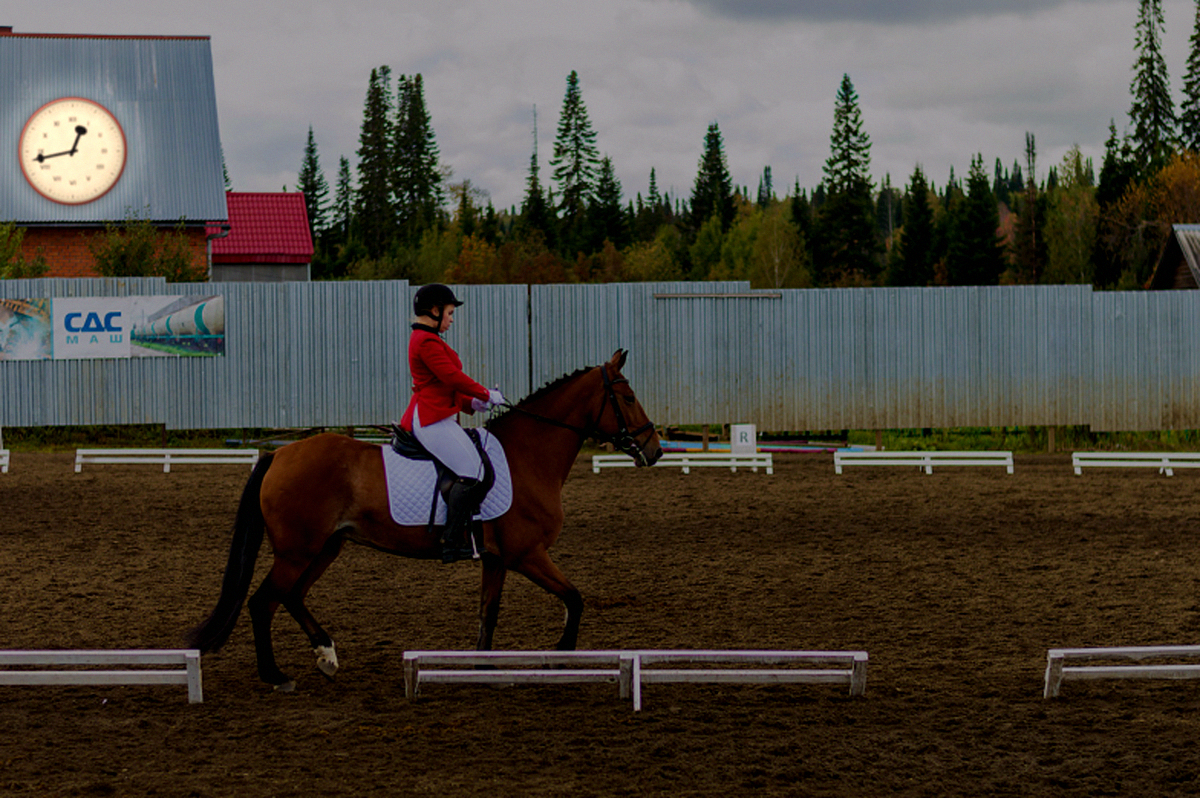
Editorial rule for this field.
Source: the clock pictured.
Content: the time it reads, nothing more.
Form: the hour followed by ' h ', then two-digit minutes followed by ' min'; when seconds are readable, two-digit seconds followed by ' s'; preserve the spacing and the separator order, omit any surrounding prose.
12 h 43 min
